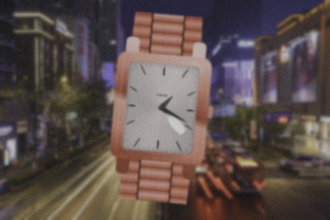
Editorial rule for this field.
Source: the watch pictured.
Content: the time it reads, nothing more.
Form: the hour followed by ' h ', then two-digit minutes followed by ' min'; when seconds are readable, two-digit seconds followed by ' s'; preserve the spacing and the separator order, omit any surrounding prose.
1 h 19 min
